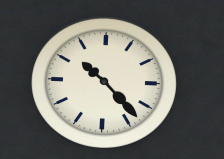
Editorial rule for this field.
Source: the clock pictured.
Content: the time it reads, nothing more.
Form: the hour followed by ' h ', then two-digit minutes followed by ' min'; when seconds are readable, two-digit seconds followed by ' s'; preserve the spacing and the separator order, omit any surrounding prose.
10 h 23 min
